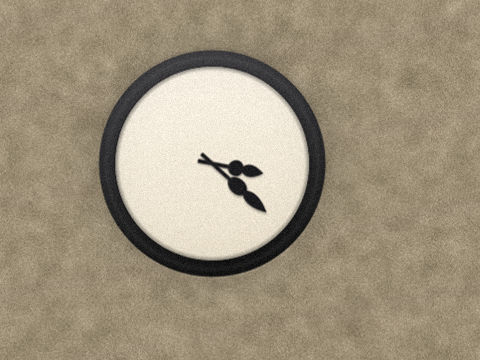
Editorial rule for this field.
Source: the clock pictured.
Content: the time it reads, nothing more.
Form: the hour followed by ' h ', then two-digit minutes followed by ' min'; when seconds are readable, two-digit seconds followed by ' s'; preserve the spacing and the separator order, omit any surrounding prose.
3 h 22 min
